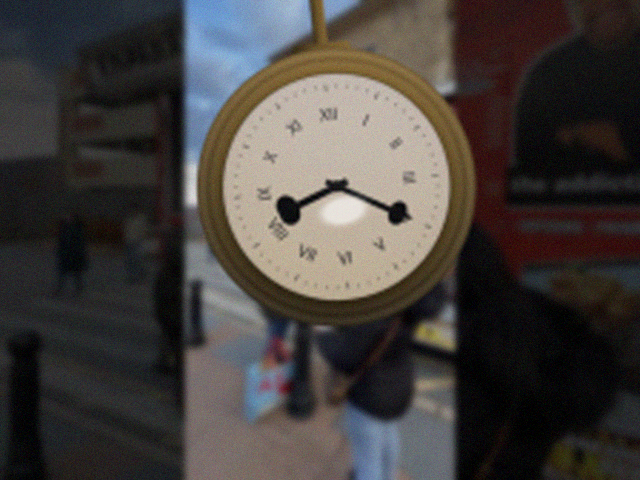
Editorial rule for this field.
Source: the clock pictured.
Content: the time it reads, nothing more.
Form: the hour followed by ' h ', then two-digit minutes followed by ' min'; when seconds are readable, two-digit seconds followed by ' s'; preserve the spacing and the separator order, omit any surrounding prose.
8 h 20 min
